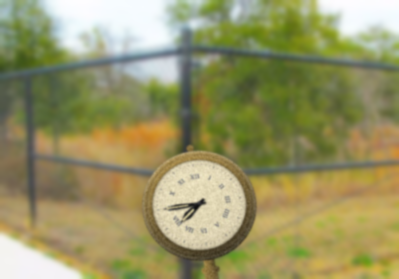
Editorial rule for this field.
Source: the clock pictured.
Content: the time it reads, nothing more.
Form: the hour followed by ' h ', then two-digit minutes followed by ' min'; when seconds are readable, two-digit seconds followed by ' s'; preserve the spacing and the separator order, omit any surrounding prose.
7 h 45 min
